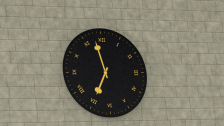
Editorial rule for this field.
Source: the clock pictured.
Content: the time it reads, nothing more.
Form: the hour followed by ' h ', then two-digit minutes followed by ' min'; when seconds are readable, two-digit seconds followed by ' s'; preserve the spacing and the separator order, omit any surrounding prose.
6 h 58 min
